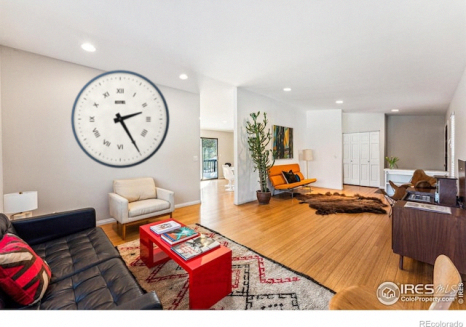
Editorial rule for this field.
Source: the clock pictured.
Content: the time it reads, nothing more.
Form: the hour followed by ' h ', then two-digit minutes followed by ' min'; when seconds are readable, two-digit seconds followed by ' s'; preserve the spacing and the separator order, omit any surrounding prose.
2 h 25 min
